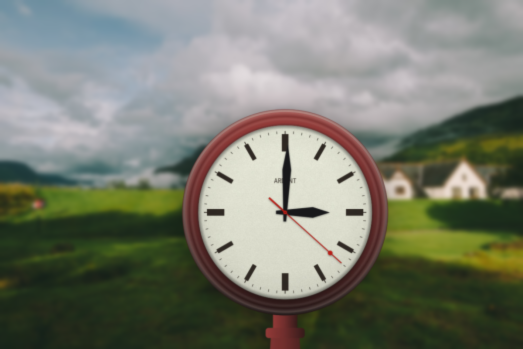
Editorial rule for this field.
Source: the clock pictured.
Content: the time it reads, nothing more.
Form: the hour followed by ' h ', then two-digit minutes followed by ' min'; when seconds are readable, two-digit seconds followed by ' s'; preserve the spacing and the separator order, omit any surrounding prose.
3 h 00 min 22 s
